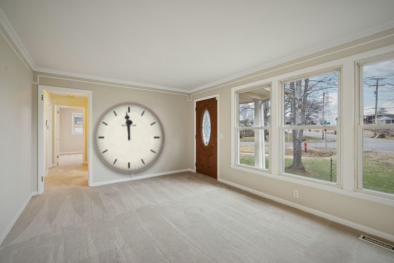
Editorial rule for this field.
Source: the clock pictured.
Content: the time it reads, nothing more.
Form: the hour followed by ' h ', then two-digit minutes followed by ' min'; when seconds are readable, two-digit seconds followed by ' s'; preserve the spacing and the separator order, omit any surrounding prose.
11 h 59 min
